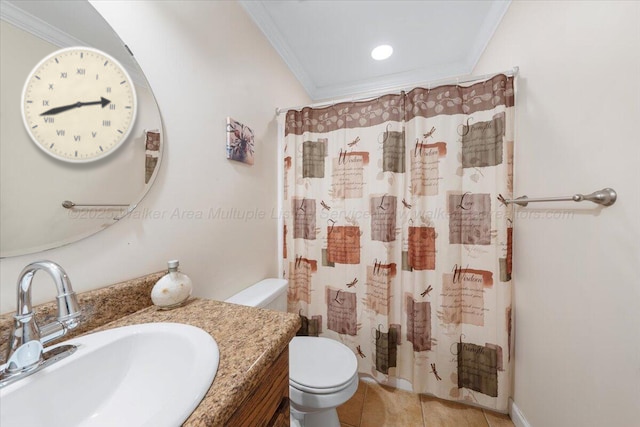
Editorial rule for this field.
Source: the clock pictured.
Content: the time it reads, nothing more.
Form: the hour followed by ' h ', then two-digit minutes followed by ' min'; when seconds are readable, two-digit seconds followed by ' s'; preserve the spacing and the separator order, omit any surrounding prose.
2 h 42 min
